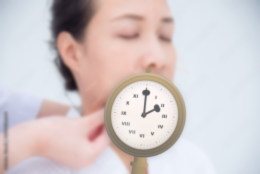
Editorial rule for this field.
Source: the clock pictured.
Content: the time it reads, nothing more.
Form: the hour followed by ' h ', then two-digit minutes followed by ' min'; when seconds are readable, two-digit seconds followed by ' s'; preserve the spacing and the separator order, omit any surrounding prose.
2 h 00 min
